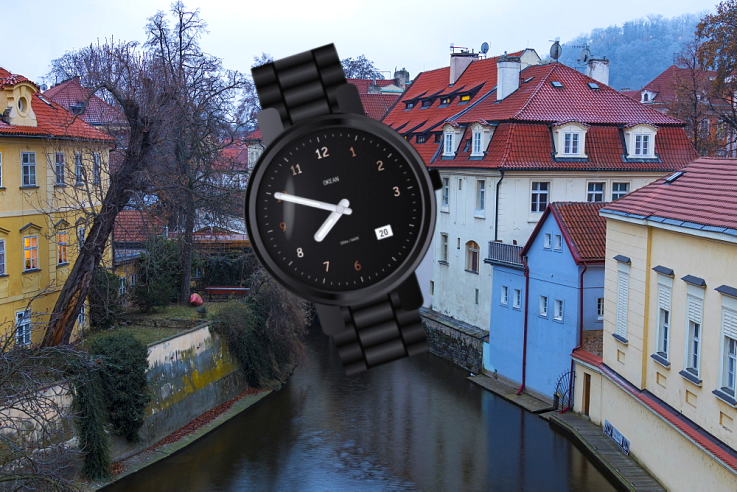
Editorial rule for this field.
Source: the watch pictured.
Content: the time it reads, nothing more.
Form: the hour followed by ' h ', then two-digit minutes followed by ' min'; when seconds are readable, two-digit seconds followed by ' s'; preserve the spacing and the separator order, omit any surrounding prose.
7 h 50 min
